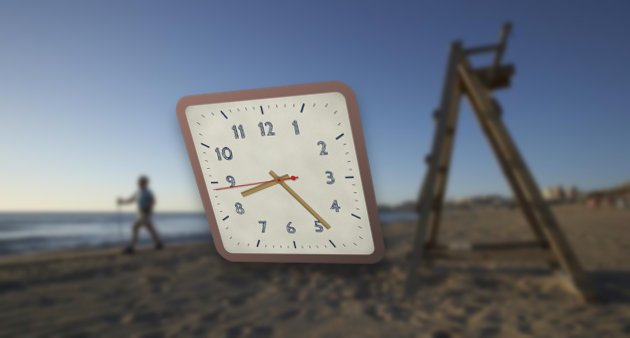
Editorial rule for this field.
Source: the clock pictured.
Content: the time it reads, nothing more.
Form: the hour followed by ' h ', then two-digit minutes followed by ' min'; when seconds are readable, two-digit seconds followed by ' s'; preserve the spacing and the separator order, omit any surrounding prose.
8 h 23 min 44 s
